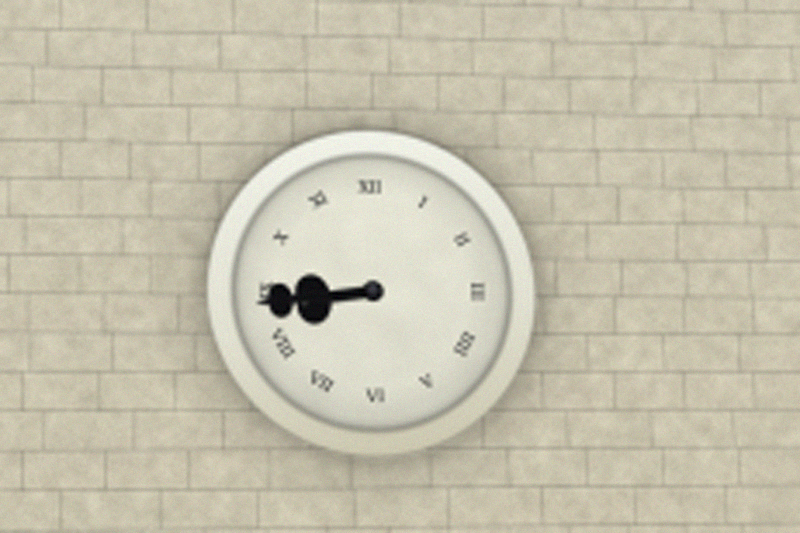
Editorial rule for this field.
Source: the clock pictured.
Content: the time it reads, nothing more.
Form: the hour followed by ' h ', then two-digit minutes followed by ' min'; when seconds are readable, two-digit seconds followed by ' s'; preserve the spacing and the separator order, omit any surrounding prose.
8 h 44 min
